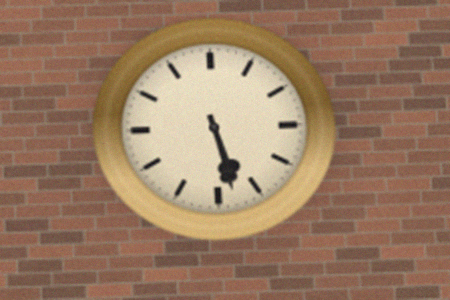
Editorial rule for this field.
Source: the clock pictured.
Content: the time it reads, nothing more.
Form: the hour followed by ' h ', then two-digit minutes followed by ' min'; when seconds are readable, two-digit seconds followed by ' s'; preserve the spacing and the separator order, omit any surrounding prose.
5 h 28 min
